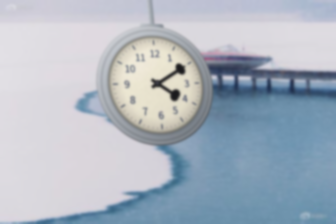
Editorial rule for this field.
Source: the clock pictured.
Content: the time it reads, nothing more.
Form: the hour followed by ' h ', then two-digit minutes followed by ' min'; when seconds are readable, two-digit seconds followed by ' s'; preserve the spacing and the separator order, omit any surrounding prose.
4 h 10 min
